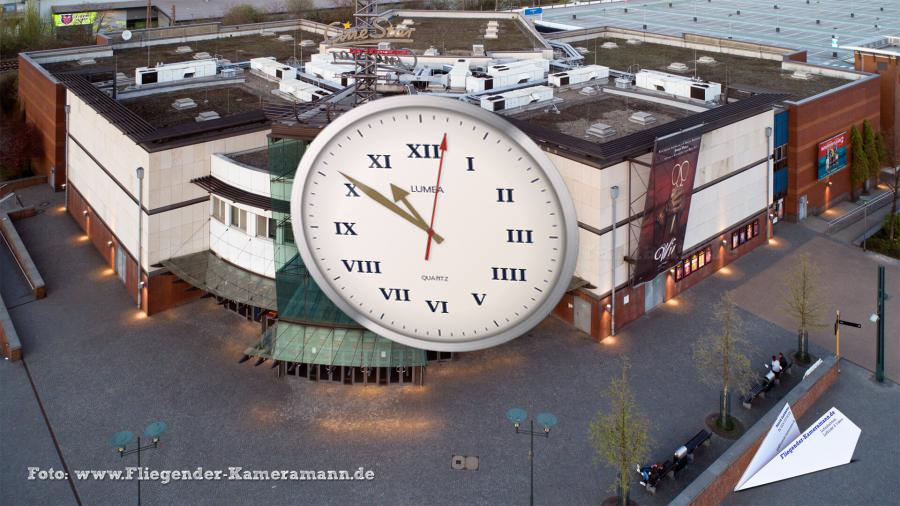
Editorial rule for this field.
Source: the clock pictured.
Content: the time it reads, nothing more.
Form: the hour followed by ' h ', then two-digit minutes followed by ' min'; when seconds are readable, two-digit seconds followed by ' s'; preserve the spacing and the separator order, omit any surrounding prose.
10 h 51 min 02 s
